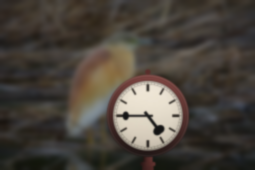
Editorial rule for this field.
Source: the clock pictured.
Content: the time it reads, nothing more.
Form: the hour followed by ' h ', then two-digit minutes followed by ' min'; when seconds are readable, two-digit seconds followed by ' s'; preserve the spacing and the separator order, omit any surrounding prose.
4 h 45 min
